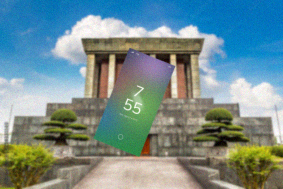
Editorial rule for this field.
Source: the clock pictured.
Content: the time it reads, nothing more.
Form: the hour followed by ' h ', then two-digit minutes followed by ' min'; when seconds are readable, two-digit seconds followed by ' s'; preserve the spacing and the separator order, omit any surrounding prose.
7 h 55 min
